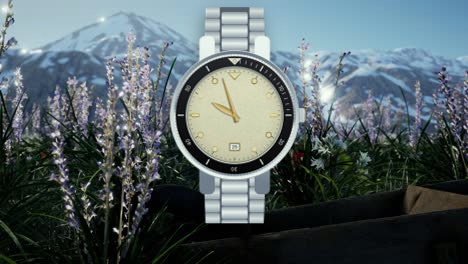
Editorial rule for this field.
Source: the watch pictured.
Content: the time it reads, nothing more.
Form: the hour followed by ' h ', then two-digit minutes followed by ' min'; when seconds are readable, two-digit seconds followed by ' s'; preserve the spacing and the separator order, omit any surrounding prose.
9 h 57 min
